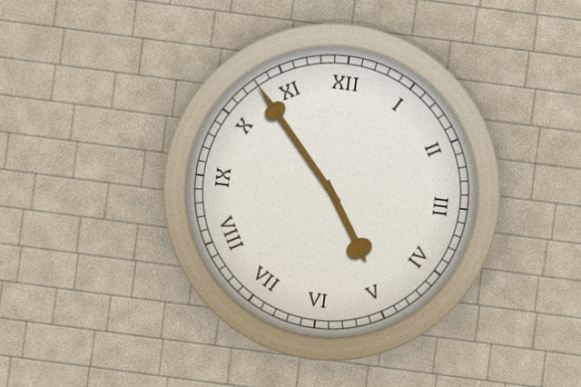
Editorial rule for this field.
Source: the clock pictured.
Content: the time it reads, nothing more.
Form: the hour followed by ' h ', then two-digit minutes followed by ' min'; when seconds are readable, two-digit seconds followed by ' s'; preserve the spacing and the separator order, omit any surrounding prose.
4 h 53 min
